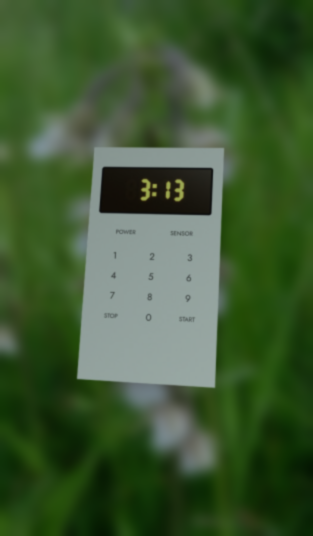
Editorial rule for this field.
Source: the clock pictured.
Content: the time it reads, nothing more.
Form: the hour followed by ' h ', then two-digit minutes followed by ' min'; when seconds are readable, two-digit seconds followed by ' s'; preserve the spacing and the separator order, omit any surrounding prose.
3 h 13 min
